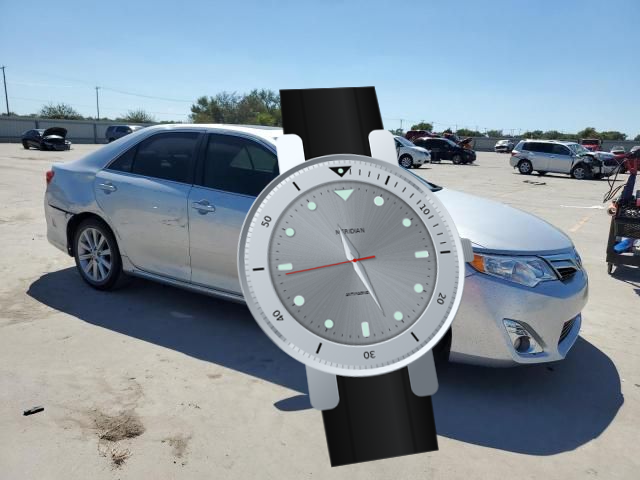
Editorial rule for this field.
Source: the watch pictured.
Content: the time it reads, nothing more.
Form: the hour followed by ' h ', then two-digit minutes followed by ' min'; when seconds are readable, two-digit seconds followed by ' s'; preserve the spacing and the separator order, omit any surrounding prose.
11 h 26 min 44 s
